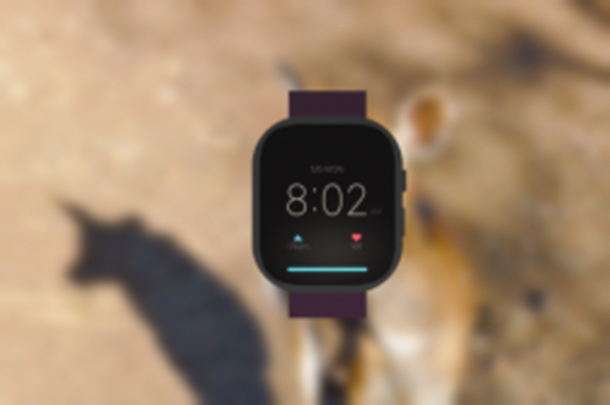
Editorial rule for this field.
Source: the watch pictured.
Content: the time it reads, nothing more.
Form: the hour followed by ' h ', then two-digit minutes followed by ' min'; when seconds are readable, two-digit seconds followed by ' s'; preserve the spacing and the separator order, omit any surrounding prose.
8 h 02 min
